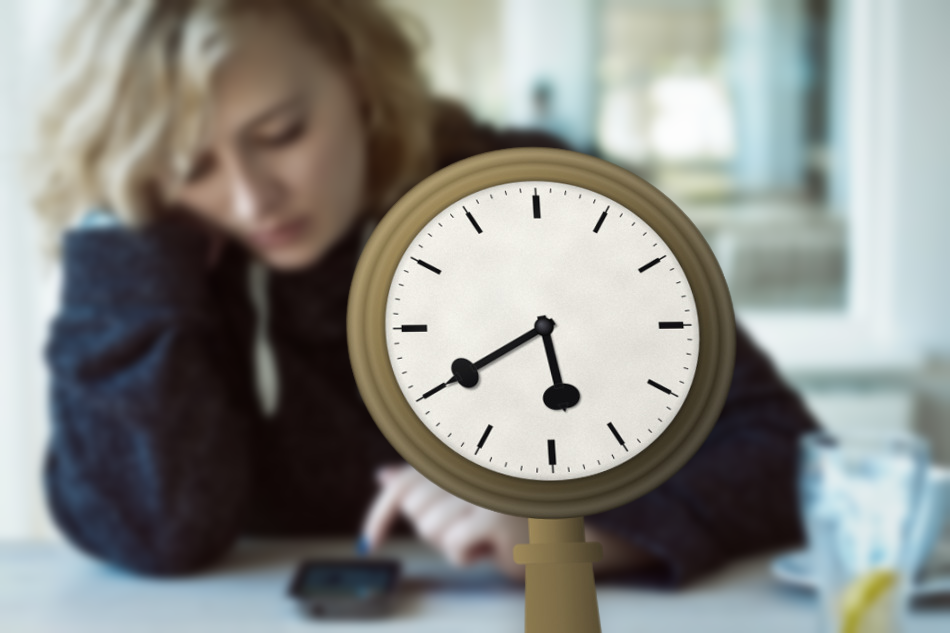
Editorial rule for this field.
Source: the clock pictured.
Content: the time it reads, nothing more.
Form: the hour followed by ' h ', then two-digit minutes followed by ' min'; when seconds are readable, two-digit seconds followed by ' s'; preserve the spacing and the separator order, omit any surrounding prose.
5 h 40 min
